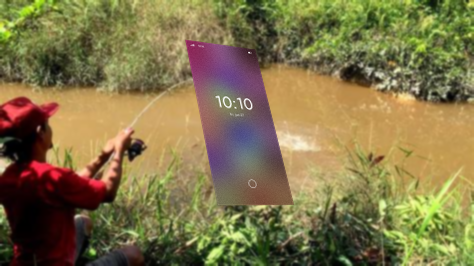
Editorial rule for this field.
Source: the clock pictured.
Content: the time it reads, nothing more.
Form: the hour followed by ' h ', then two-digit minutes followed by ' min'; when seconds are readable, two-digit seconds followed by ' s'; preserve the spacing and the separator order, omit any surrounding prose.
10 h 10 min
